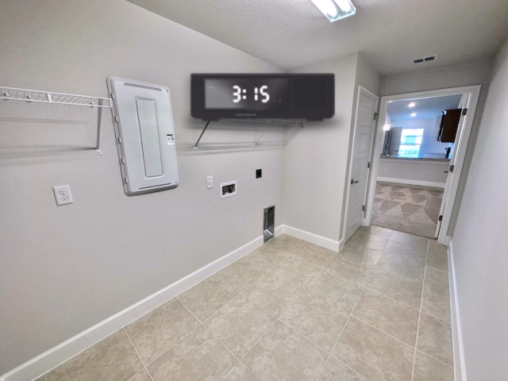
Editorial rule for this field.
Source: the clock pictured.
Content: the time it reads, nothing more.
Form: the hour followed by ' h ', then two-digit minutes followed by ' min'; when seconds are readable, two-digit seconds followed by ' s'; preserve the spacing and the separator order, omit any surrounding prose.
3 h 15 min
